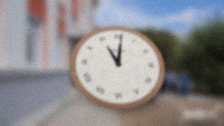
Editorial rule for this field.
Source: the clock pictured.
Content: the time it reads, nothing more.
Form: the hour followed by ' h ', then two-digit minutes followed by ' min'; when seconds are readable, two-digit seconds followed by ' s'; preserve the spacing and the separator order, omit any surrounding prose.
11 h 01 min
